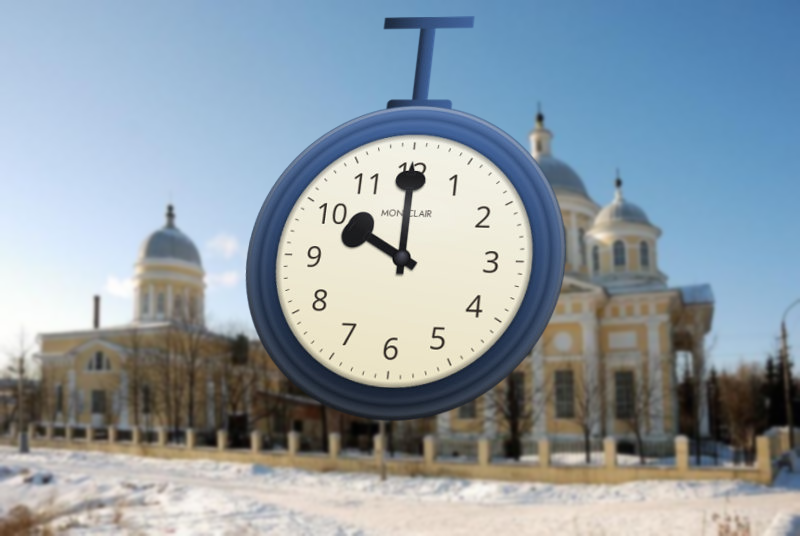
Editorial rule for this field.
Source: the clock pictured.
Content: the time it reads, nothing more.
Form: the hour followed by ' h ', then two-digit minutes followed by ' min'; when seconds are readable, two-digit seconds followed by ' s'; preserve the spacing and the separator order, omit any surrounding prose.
10 h 00 min
